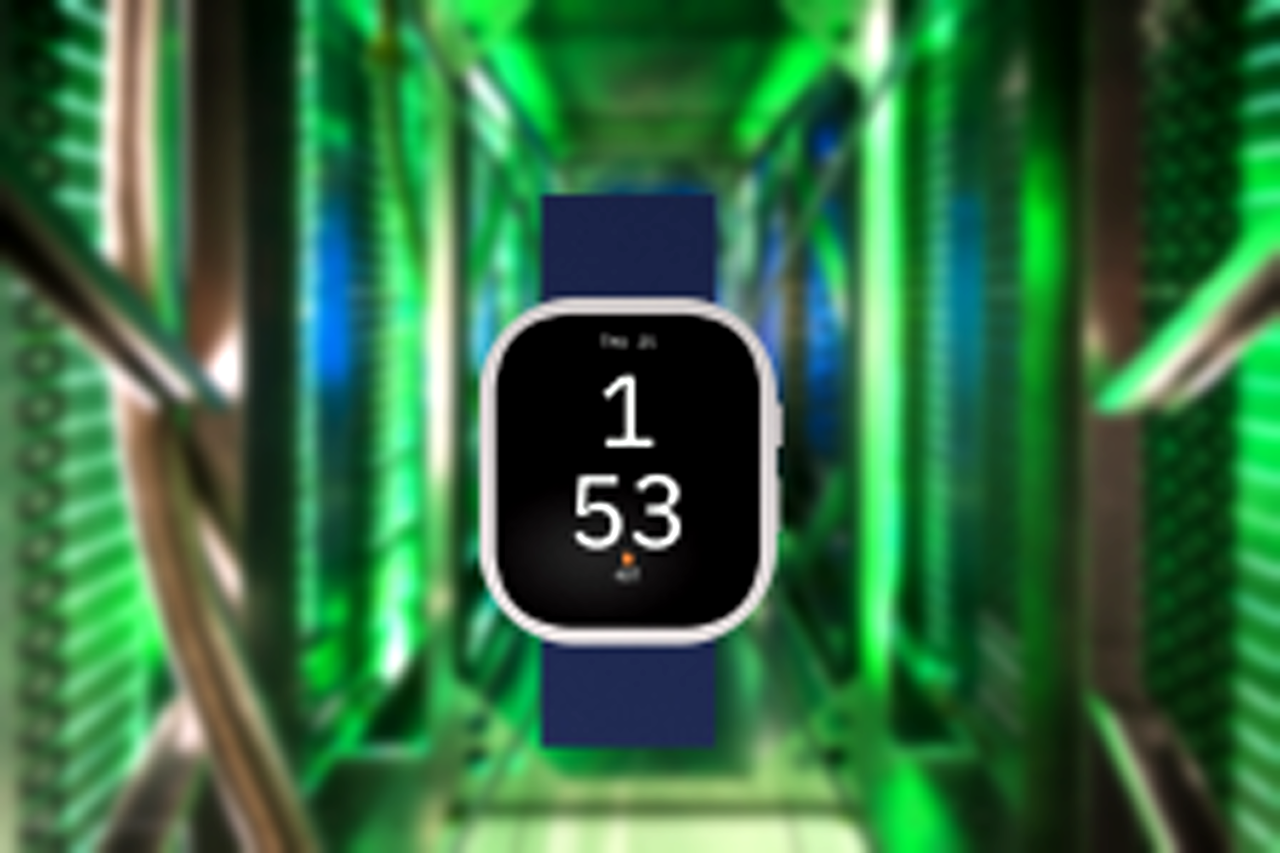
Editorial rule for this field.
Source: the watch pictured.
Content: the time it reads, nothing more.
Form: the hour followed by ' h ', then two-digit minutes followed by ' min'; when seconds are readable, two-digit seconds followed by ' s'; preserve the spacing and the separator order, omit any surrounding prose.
1 h 53 min
